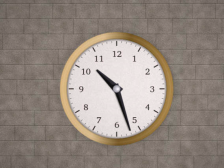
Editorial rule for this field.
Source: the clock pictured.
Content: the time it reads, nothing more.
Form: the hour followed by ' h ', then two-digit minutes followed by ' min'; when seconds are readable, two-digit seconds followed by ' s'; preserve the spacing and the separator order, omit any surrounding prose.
10 h 27 min
